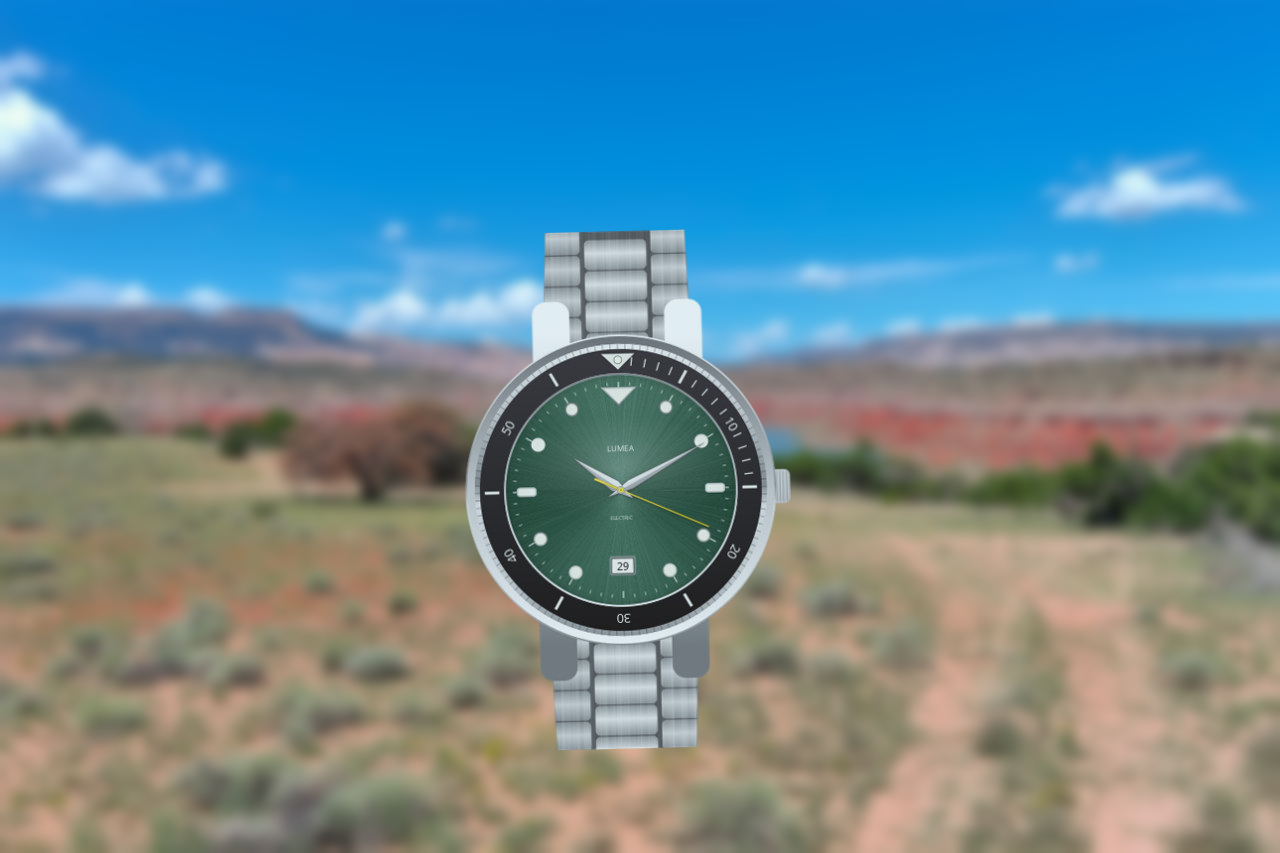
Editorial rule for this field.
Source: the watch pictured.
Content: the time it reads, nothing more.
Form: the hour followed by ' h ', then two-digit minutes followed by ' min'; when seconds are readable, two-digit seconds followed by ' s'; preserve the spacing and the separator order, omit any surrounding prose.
10 h 10 min 19 s
